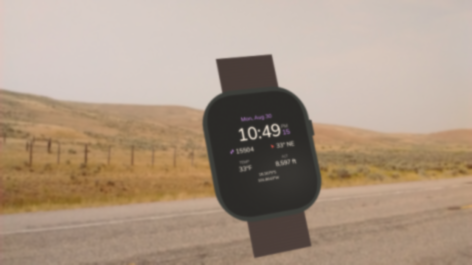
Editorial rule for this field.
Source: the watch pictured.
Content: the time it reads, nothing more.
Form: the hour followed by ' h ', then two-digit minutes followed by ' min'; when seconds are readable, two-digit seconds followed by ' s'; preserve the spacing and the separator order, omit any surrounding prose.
10 h 49 min
